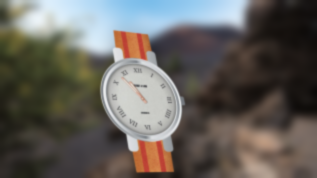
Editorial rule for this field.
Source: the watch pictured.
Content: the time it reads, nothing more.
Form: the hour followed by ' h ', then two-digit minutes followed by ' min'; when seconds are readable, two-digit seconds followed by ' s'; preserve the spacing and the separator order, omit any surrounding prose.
10 h 53 min
